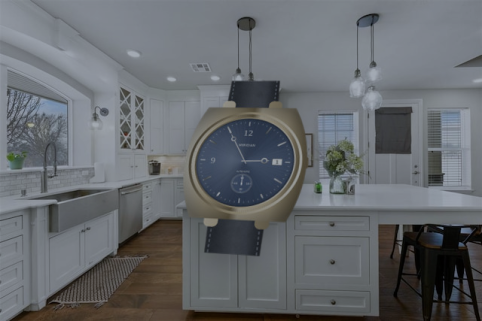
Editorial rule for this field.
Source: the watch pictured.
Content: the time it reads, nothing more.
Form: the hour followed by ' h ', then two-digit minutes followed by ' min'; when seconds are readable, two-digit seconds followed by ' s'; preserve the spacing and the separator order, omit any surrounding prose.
2 h 55 min
